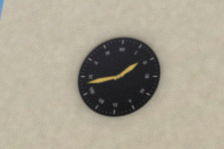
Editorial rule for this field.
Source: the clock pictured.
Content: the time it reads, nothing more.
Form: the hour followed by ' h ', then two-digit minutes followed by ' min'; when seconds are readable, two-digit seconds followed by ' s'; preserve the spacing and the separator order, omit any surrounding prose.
1 h 43 min
